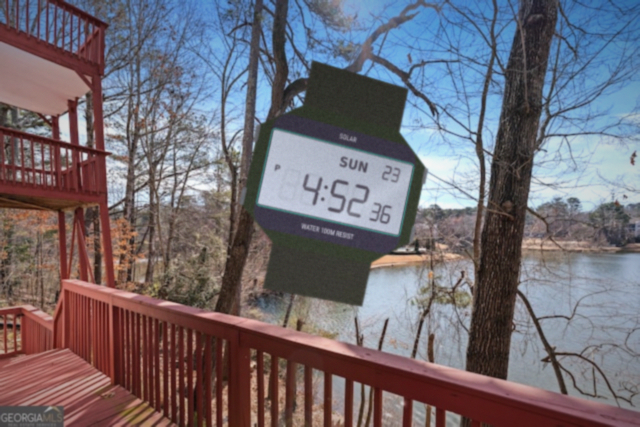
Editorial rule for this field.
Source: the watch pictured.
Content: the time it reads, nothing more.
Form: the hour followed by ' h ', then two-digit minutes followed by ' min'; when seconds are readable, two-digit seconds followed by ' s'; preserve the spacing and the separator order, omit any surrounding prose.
4 h 52 min 36 s
